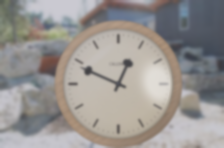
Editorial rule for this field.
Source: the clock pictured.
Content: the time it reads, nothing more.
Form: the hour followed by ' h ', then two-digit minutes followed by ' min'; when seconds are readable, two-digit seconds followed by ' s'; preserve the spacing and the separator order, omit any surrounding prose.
12 h 49 min
